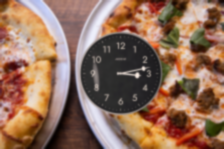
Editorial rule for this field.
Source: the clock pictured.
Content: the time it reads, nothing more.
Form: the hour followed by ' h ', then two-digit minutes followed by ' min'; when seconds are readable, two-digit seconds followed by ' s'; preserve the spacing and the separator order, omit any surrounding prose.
3 h 13 min
